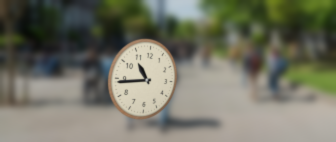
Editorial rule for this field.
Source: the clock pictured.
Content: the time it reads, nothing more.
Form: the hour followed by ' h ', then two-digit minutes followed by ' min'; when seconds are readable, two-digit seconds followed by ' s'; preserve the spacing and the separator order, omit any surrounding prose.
10 h 44 min
